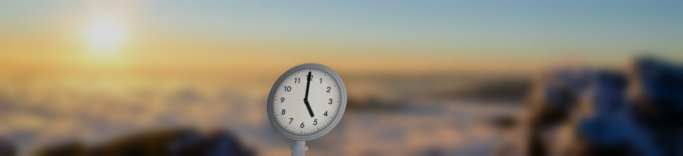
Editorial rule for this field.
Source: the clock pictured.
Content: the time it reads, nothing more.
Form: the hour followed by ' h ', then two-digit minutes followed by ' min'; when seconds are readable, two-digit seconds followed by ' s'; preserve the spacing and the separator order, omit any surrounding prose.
5 h 00 min
